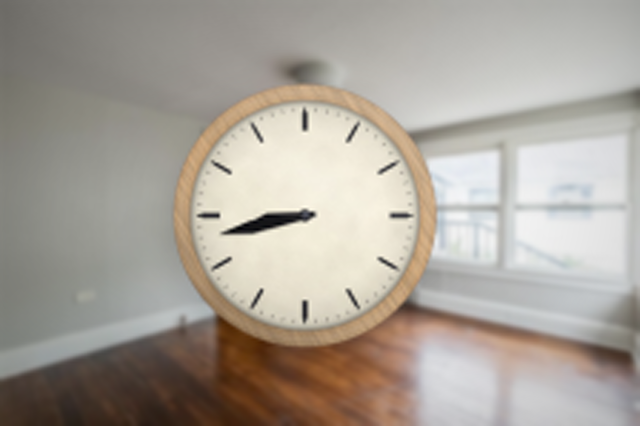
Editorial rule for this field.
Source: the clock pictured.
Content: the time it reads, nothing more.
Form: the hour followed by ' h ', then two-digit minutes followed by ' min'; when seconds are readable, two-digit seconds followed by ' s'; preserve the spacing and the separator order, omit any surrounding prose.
8 h 43 min
